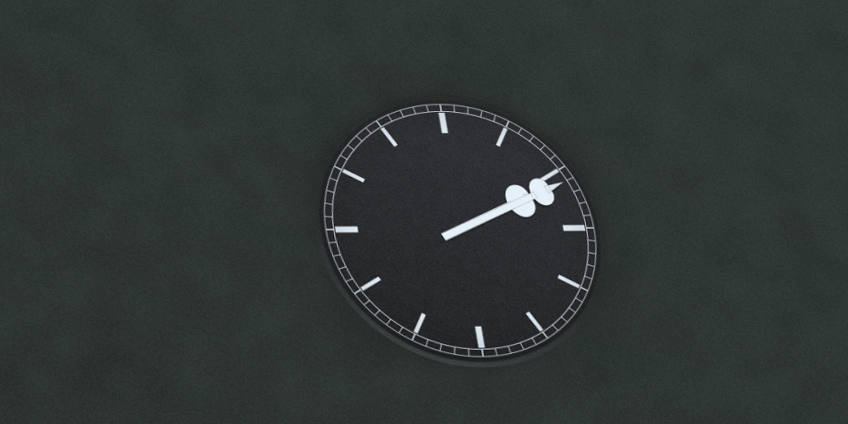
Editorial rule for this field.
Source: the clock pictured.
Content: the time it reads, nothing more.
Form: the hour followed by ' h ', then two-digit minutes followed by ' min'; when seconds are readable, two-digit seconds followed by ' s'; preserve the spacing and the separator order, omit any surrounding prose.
2 h 11 min
